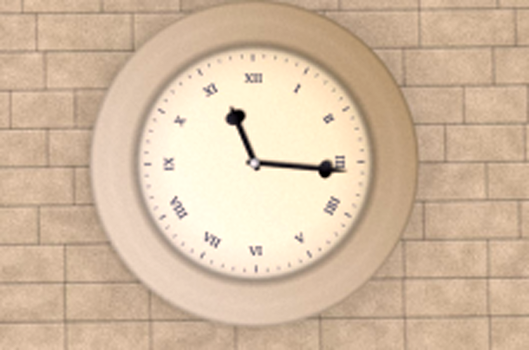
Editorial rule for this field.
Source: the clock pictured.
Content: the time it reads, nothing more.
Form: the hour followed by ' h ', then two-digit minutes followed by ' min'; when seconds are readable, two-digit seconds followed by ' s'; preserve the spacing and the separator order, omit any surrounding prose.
11 h 16 min
